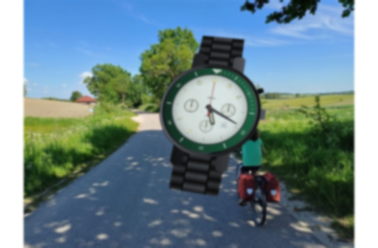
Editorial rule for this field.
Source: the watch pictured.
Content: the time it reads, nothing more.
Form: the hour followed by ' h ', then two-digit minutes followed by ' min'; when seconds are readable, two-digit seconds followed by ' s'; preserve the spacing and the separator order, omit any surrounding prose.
5 h 19 min
